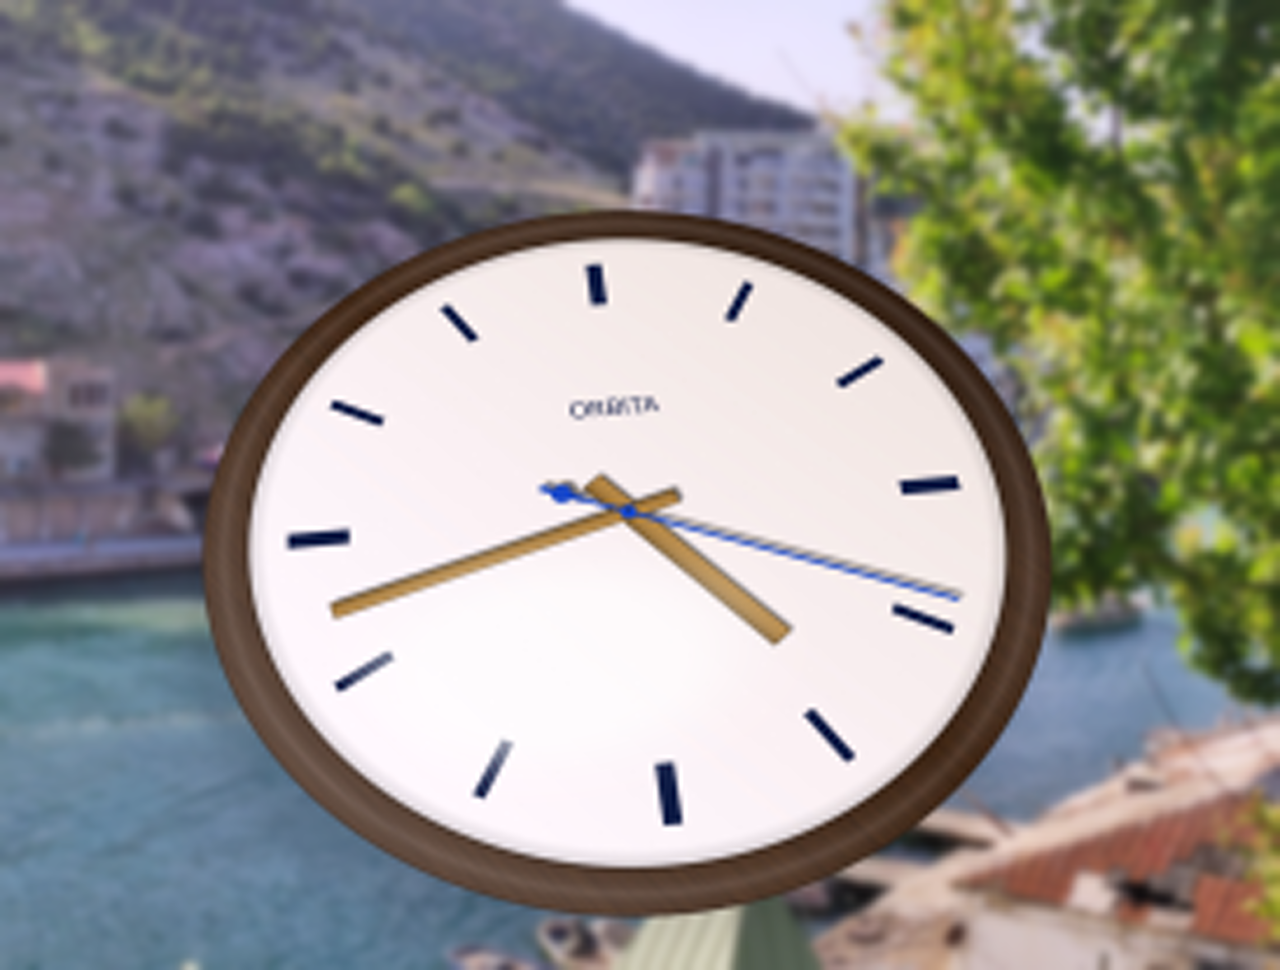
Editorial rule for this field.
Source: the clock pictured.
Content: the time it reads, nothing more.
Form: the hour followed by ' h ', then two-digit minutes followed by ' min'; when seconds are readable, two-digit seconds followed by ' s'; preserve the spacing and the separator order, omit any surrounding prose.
4 h 42 min 19 s
